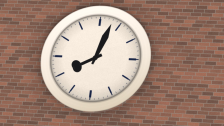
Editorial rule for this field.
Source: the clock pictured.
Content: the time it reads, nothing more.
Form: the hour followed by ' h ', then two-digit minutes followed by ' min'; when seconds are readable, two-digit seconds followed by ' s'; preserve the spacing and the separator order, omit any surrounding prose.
8 h 03 min
